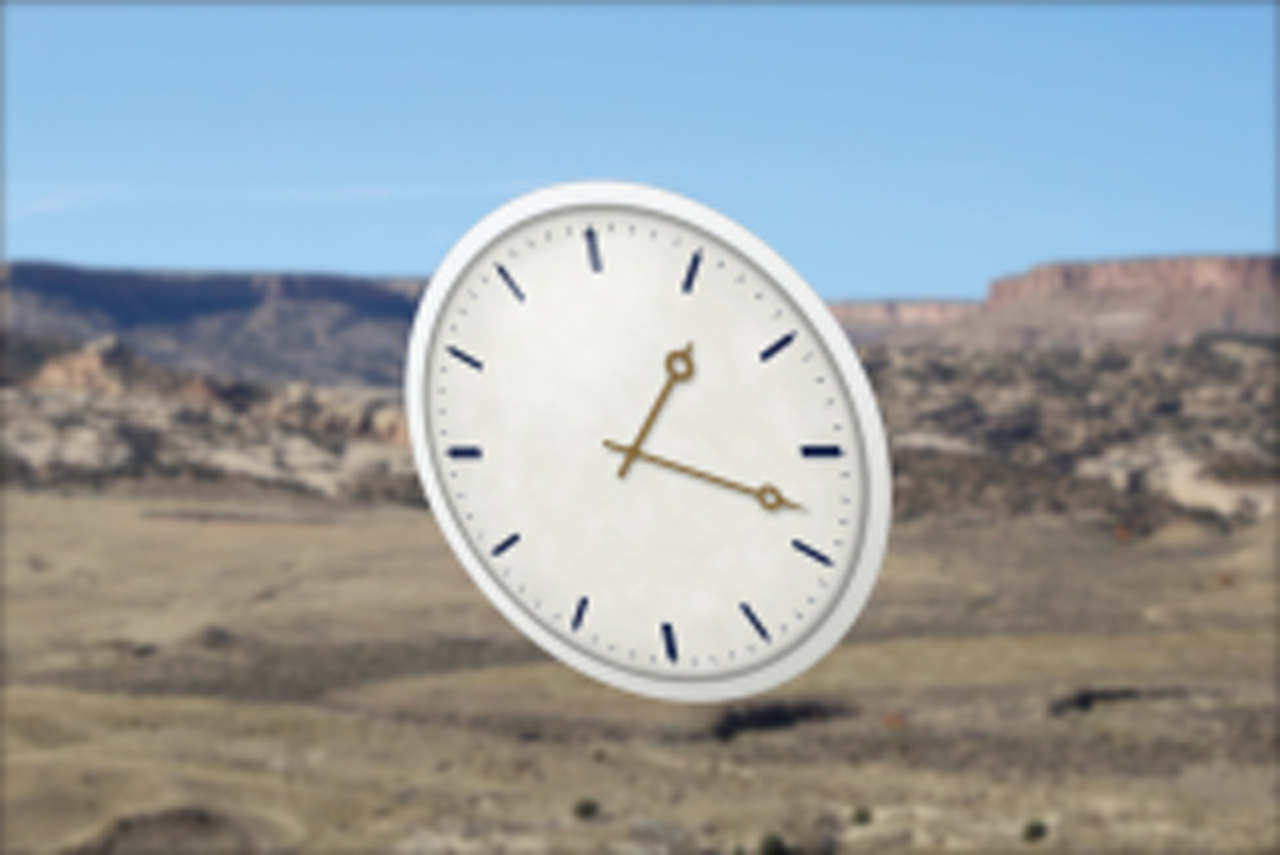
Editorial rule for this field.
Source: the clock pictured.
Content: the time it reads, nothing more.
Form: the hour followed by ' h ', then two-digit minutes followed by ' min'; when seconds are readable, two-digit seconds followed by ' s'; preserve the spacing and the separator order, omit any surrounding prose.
1 h 18 min
